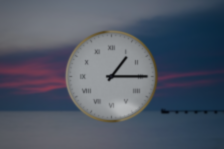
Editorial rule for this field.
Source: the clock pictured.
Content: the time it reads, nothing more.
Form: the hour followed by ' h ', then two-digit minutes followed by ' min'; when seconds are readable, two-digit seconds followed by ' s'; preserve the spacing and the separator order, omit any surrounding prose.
1 h 15 min
